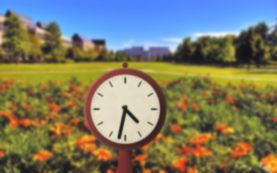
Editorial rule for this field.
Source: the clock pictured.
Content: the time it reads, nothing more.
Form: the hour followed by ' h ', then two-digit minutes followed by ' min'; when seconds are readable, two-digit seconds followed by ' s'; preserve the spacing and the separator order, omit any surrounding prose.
4 h 32 min
